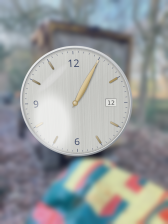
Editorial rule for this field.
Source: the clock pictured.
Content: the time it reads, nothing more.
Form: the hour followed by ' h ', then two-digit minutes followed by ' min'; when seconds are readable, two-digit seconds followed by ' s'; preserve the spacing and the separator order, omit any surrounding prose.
1 h 05 min
